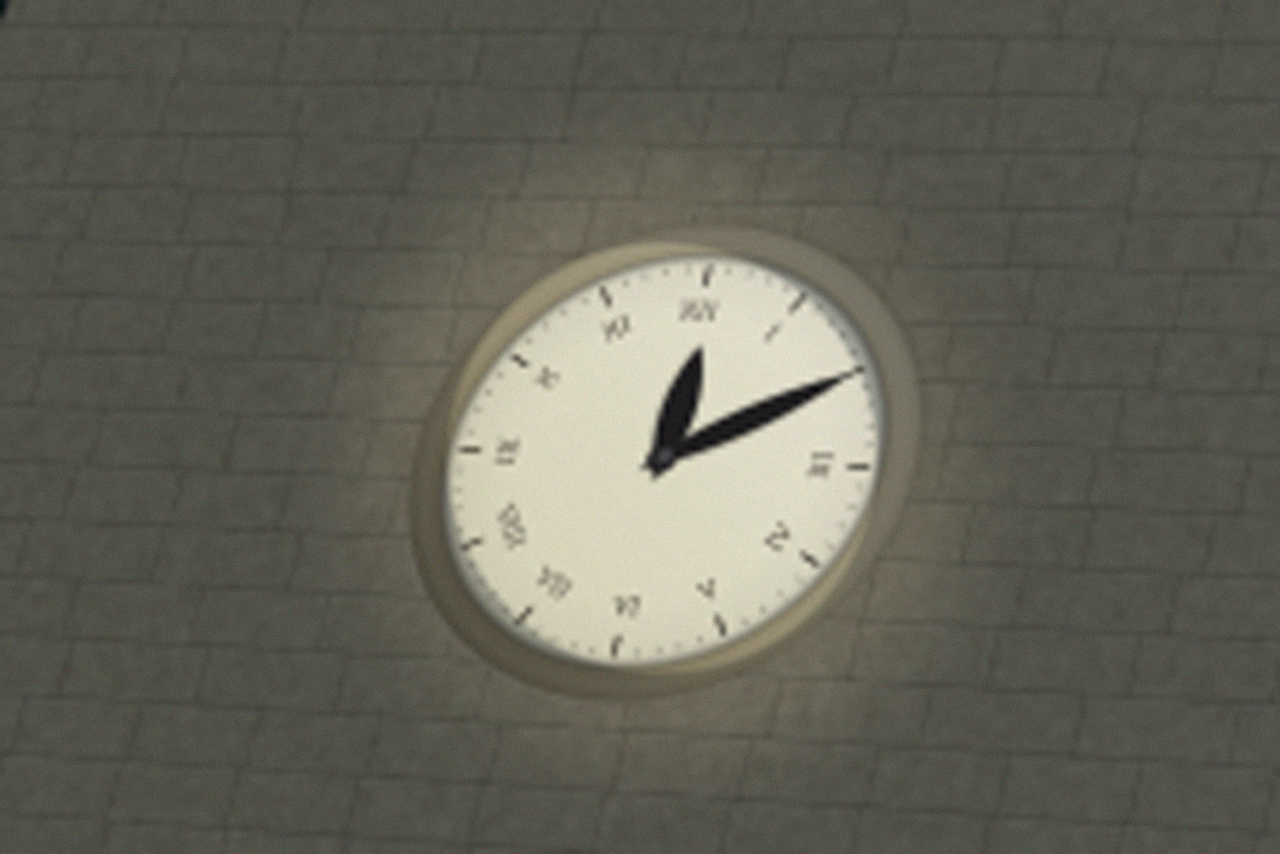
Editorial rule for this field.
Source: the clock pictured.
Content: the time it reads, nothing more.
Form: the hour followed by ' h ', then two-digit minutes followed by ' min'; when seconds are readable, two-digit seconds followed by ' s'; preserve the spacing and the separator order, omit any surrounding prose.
12 h 10 min
